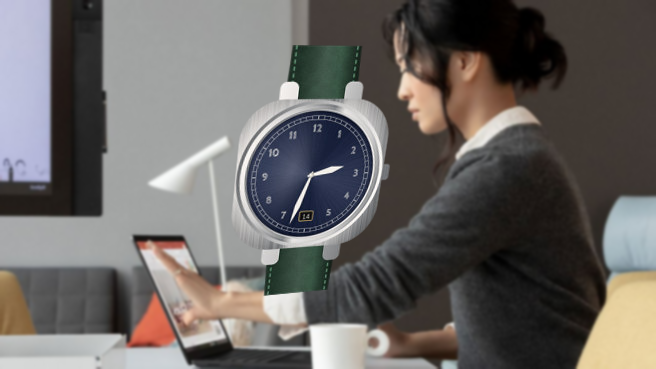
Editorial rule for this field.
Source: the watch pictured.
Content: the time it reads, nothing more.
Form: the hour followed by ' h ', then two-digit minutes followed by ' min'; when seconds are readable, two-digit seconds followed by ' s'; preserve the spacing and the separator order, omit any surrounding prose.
2 h 33 min
